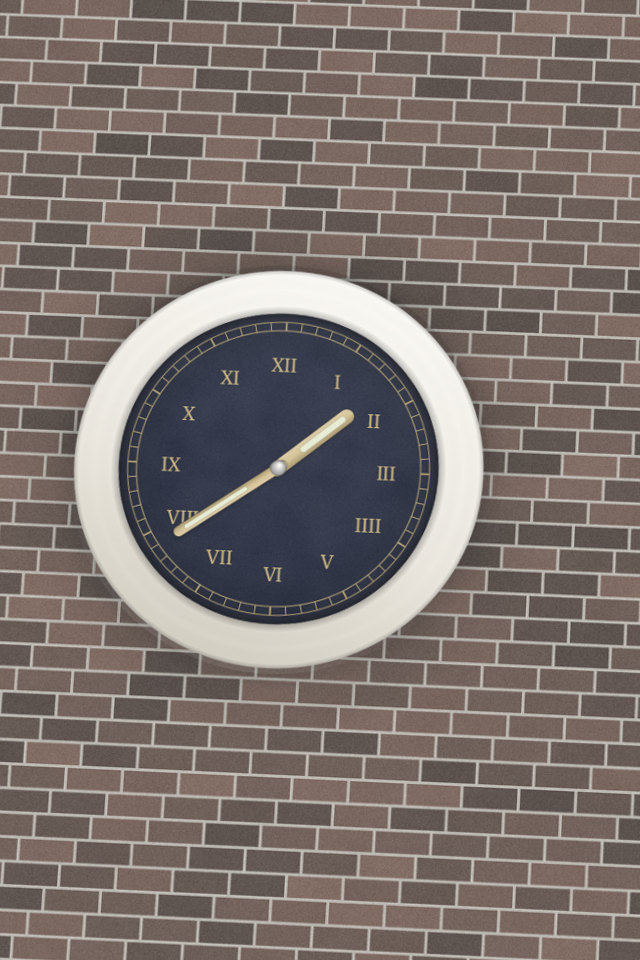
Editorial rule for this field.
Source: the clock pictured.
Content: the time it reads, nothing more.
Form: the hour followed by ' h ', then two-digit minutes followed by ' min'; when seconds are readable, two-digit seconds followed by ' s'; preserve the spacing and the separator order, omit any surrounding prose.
1 h 39 min
